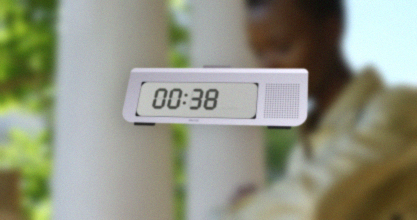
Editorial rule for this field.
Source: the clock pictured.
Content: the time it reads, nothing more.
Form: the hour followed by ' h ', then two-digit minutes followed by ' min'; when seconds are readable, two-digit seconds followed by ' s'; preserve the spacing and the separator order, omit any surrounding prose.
0 h 38 min
